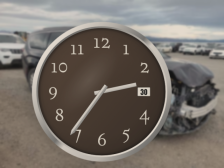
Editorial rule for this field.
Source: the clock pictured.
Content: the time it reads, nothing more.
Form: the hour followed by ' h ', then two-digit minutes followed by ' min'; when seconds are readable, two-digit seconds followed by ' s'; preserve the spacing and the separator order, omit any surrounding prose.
2 h 36 min
